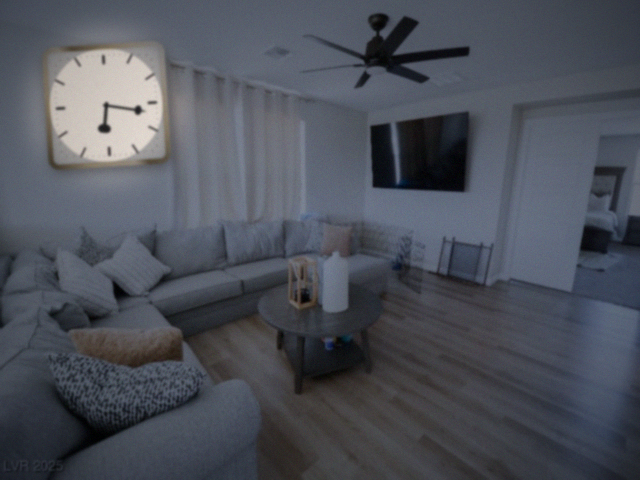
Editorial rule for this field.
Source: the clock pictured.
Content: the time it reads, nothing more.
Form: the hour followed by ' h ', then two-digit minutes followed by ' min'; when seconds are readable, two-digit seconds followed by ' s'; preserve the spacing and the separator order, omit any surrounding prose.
6 h 17 min
